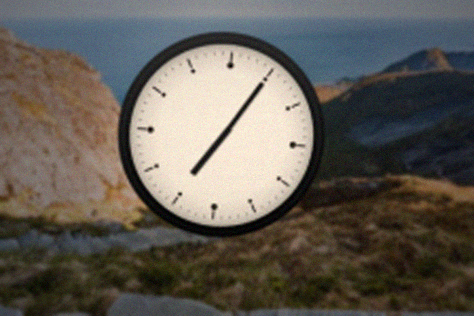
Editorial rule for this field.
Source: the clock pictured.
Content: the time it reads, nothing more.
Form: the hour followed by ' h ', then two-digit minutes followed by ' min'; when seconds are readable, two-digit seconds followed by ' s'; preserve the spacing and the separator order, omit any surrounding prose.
7 h 05 min
